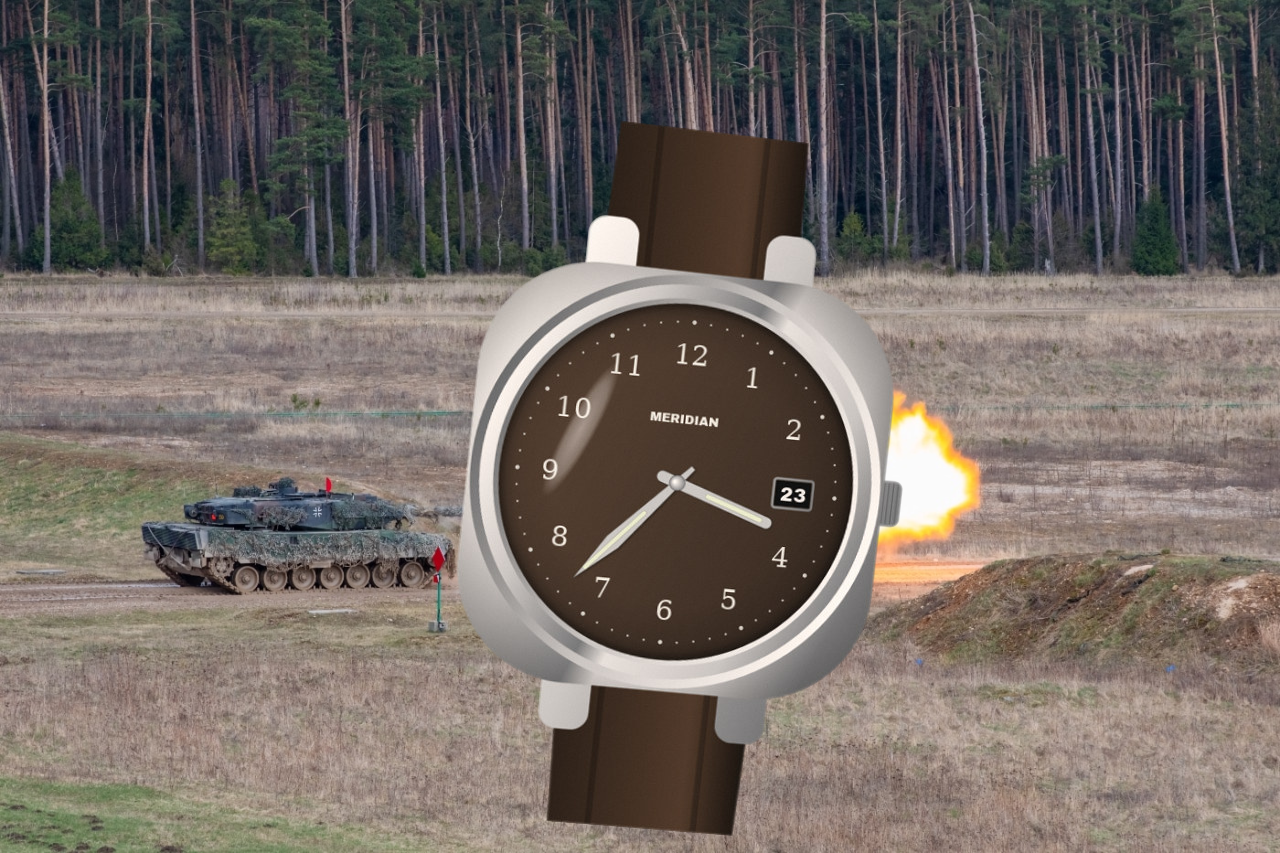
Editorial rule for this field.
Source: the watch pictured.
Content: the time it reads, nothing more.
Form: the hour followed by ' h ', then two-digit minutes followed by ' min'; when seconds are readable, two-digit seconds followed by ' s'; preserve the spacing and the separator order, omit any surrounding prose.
3 h 37 min
